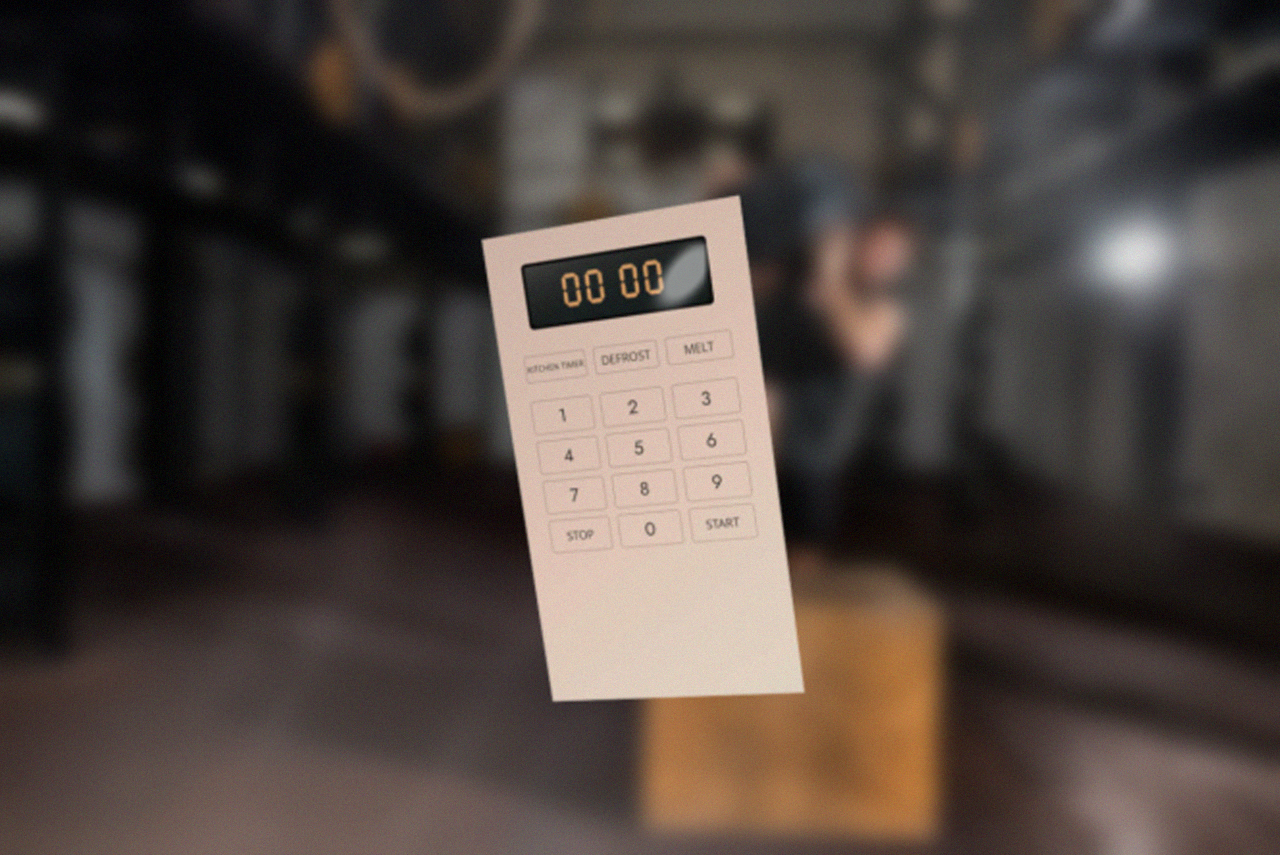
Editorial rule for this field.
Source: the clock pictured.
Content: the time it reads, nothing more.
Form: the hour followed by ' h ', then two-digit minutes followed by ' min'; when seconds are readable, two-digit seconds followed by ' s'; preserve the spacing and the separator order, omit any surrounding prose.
0 h 00 min
